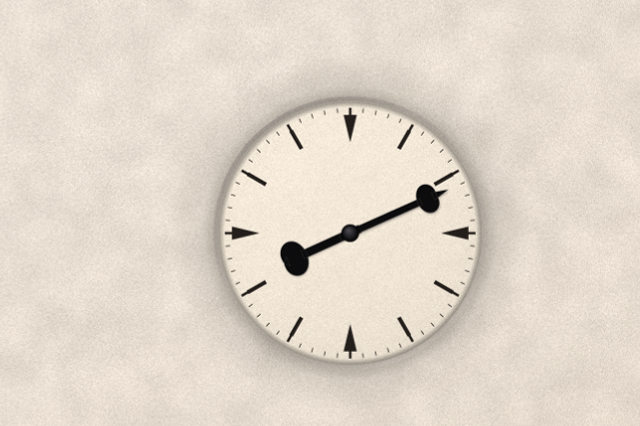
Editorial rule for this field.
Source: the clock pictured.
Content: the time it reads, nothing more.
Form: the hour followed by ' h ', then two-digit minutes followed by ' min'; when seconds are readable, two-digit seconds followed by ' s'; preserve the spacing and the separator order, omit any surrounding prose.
8 h 11 min
